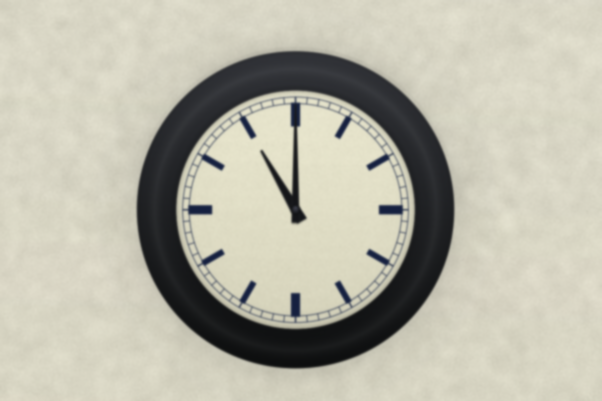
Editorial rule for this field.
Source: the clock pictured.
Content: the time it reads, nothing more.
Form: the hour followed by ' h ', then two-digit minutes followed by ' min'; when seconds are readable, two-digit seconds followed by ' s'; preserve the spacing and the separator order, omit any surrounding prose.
11 h 00 min
